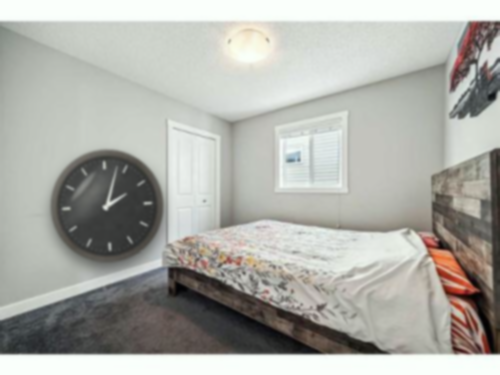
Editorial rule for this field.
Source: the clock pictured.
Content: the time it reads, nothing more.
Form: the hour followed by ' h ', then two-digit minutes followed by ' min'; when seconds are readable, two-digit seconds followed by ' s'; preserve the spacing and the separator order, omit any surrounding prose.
2 h 03 min
